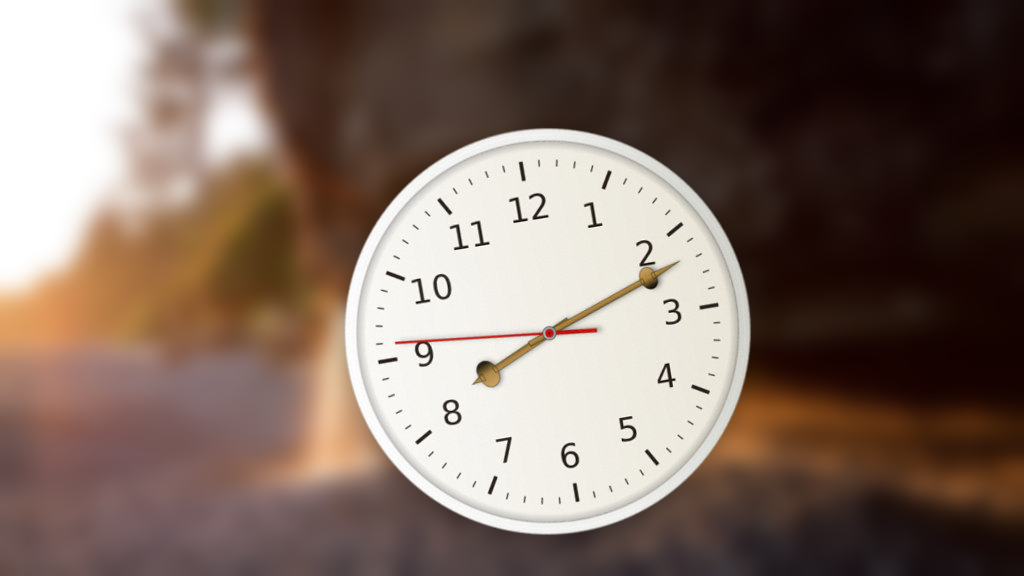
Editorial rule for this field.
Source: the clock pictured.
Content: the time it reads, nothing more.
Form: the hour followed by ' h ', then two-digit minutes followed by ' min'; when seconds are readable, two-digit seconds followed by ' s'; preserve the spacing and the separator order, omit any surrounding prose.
8 h 11 min 46 s
